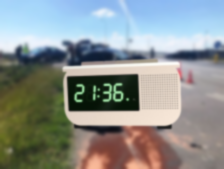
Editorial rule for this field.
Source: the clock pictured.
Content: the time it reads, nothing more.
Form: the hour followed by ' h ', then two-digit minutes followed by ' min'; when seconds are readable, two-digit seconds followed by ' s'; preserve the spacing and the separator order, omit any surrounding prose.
21 h 36 min
